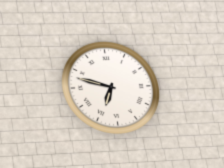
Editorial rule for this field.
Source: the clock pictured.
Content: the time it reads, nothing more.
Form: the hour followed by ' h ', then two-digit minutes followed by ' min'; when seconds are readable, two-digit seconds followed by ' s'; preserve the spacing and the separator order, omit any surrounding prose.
6 h 48 min
